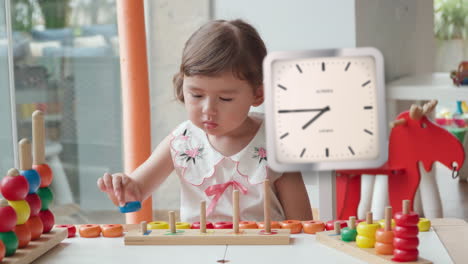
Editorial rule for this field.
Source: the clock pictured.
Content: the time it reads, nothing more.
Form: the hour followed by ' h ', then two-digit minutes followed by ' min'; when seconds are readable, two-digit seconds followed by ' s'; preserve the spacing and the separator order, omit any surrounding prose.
7 h 45 min
